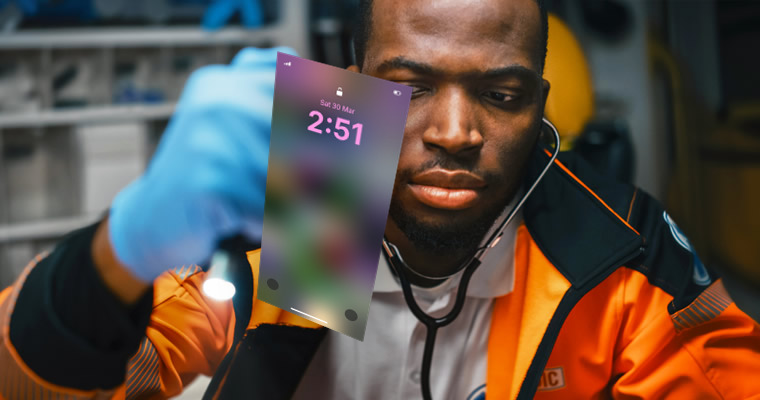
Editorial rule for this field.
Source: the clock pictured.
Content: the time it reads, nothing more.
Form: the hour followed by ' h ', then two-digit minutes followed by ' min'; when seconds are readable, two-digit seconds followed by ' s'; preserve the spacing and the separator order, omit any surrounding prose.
2 h 51 min
